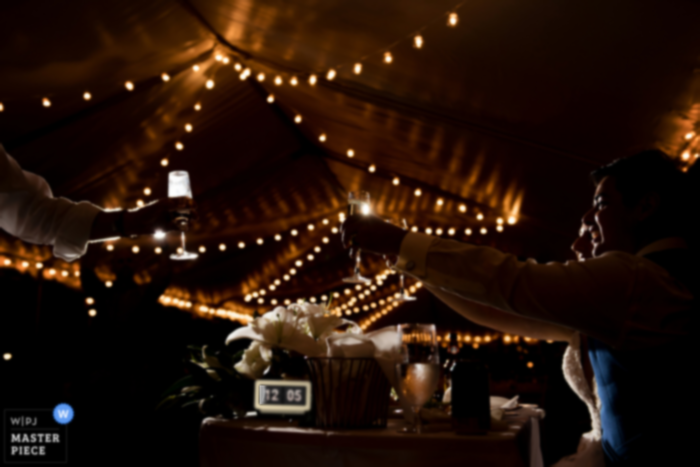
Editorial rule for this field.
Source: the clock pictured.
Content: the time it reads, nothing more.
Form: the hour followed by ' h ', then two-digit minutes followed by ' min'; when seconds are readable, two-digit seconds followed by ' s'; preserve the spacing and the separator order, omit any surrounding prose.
12 h 05 min
